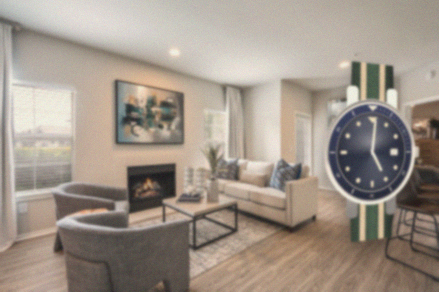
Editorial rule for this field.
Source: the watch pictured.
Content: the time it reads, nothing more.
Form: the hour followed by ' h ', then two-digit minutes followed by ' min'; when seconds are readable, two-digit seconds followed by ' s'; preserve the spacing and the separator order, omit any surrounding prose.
5 h 01 min
